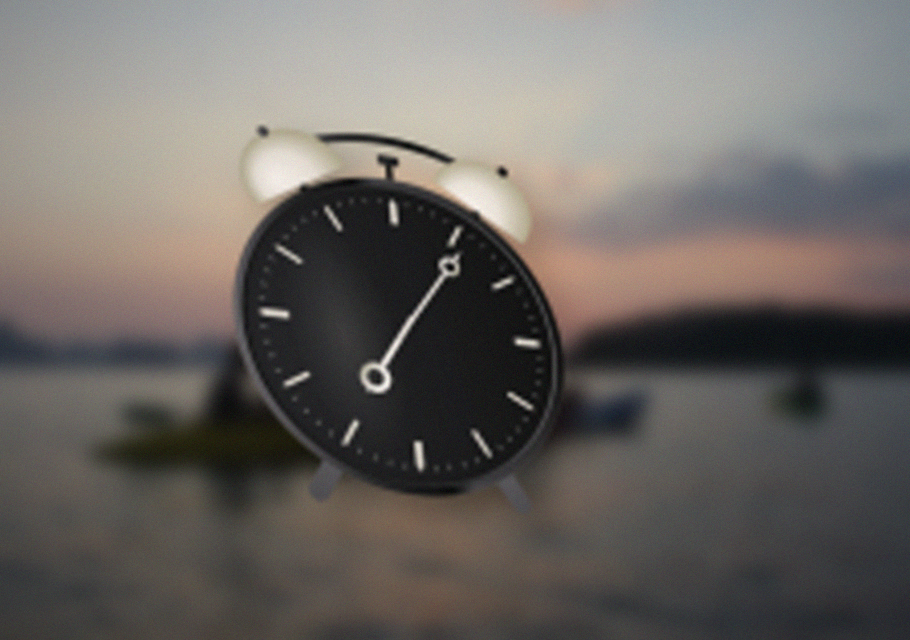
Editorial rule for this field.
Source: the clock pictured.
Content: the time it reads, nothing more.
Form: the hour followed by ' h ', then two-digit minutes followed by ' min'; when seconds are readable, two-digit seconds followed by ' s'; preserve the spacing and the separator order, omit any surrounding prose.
7 h 06 min
